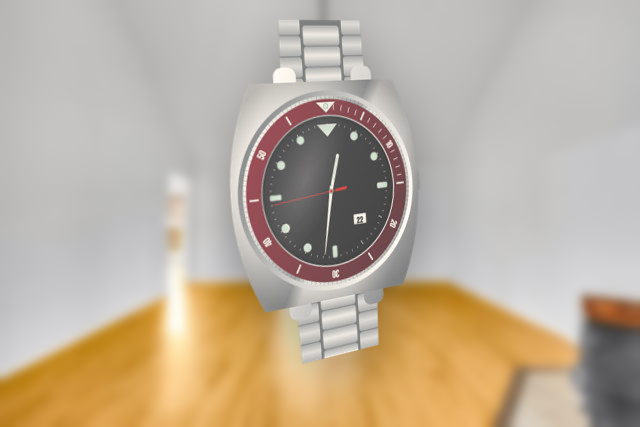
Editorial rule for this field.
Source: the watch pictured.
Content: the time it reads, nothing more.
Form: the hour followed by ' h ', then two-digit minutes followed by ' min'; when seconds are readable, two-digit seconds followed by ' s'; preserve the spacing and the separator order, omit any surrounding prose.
12 h 31 min 44 s
